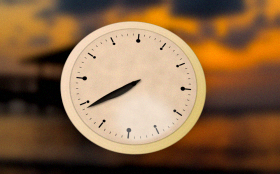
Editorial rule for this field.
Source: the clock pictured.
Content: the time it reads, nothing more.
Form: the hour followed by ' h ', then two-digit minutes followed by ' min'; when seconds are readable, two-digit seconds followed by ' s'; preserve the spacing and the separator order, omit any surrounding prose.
7 h 39 min
